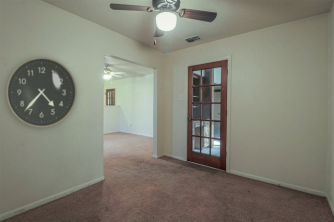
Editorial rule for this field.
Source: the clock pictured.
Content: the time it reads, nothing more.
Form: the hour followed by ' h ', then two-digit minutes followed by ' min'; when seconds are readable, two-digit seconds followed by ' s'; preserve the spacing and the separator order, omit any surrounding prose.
4 h 37 min
